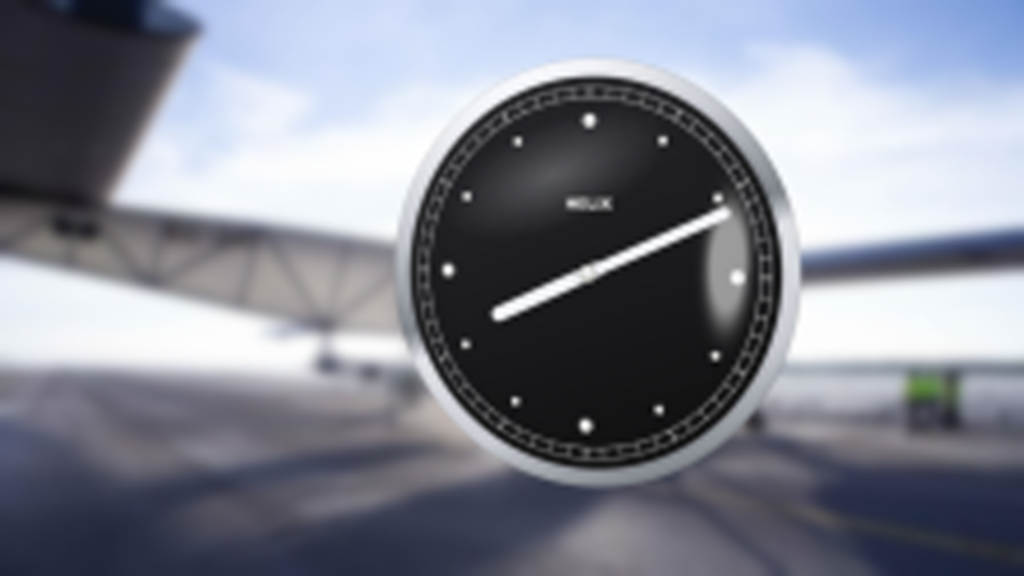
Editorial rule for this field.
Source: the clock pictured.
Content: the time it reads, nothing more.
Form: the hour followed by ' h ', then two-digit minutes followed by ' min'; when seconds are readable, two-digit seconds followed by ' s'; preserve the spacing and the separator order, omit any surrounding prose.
8 h 11 min
